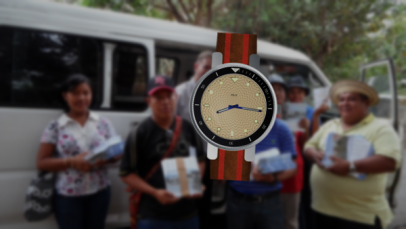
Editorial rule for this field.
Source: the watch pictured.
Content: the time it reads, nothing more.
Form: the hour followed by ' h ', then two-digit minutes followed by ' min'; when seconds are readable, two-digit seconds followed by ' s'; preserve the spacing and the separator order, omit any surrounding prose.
8 h 16 min
